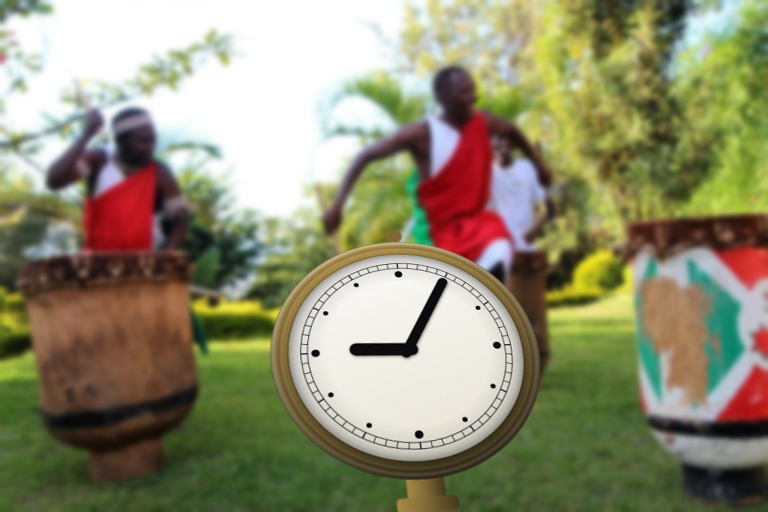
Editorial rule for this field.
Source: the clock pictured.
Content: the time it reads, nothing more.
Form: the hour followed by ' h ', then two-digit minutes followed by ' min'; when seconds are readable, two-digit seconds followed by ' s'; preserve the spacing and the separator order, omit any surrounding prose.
9 h 05 min
